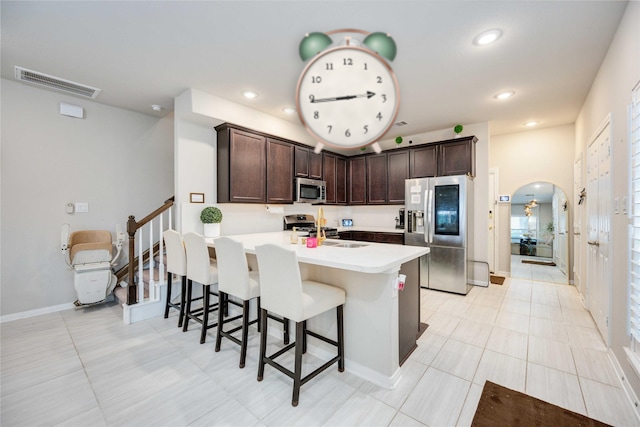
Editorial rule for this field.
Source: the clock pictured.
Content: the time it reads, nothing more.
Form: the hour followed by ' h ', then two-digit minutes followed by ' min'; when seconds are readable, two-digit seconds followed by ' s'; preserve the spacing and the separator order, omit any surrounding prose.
2 h 44 min
